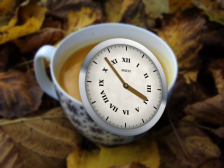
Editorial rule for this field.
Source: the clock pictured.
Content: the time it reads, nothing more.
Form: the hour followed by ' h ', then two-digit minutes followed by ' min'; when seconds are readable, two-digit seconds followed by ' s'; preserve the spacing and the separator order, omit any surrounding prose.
3 h 53 min
